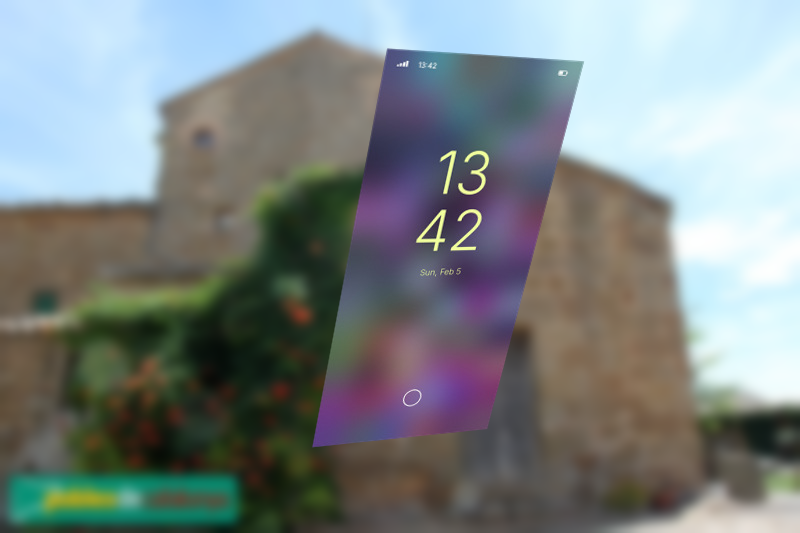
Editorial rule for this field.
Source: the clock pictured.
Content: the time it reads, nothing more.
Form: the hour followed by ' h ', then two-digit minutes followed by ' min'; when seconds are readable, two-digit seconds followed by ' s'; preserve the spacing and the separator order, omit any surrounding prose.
13 h 42 min
